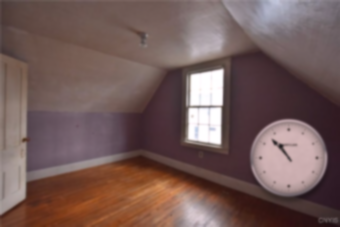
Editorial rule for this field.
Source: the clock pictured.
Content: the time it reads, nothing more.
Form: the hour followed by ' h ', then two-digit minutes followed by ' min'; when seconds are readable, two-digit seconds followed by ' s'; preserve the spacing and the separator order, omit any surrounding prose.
10 h 53 min
